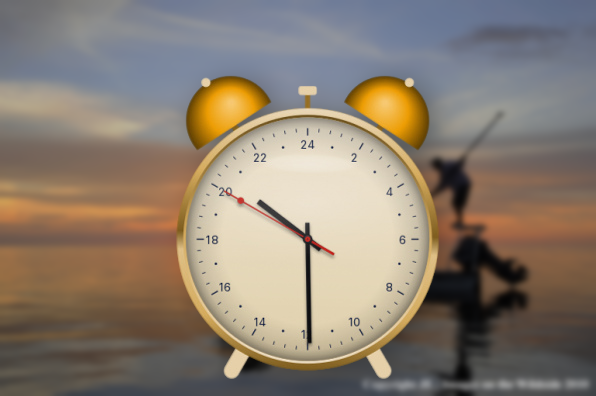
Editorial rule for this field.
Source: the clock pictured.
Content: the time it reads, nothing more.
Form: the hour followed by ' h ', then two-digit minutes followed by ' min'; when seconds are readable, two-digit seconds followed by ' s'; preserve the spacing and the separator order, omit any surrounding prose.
20 h 29 min 50 s
